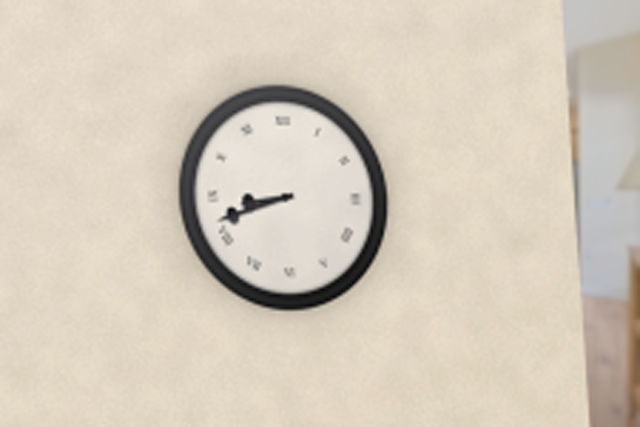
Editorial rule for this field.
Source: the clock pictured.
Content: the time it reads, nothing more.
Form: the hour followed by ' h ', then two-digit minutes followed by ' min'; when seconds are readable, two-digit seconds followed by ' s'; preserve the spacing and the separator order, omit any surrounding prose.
8 h 42 min
